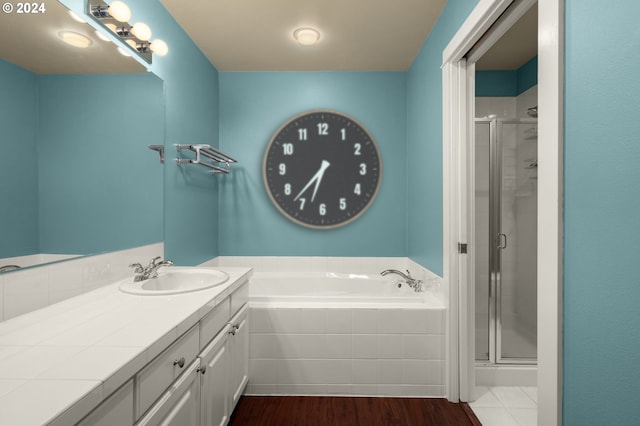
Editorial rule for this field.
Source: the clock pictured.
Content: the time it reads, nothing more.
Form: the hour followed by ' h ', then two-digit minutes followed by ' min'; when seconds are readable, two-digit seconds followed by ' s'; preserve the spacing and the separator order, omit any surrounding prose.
6 h 37 min
